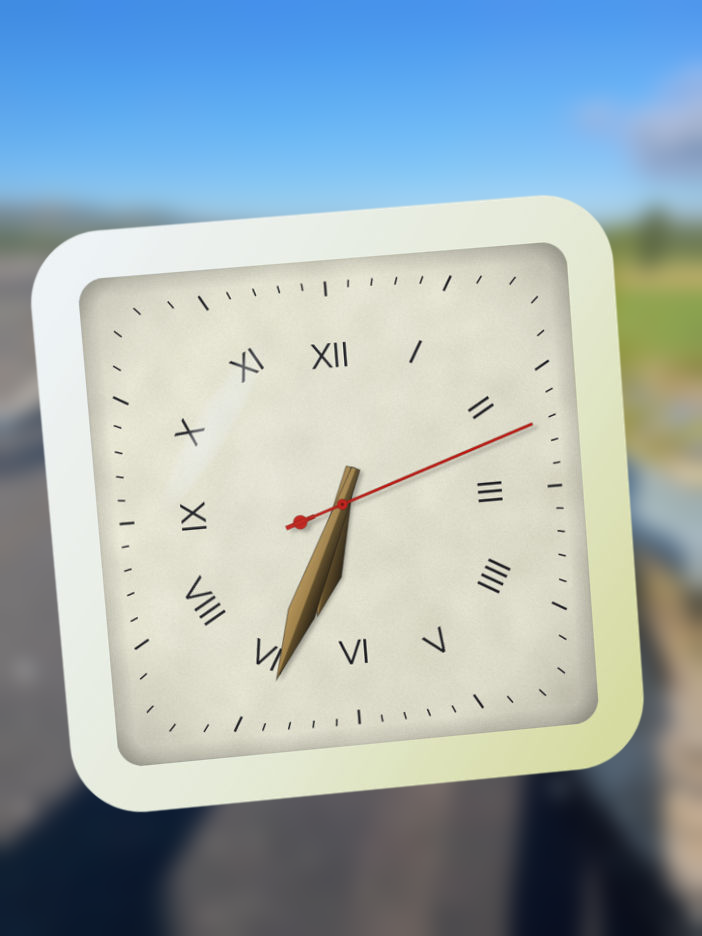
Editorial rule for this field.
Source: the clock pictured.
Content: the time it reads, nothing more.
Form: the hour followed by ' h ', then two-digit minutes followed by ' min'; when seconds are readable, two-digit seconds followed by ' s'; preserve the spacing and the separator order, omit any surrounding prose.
6 h 34 min 12 s
